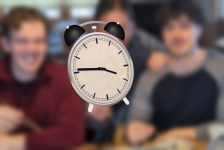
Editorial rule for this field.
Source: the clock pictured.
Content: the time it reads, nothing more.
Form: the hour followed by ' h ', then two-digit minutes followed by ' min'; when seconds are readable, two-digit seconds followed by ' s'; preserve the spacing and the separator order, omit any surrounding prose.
3 h 46 min
